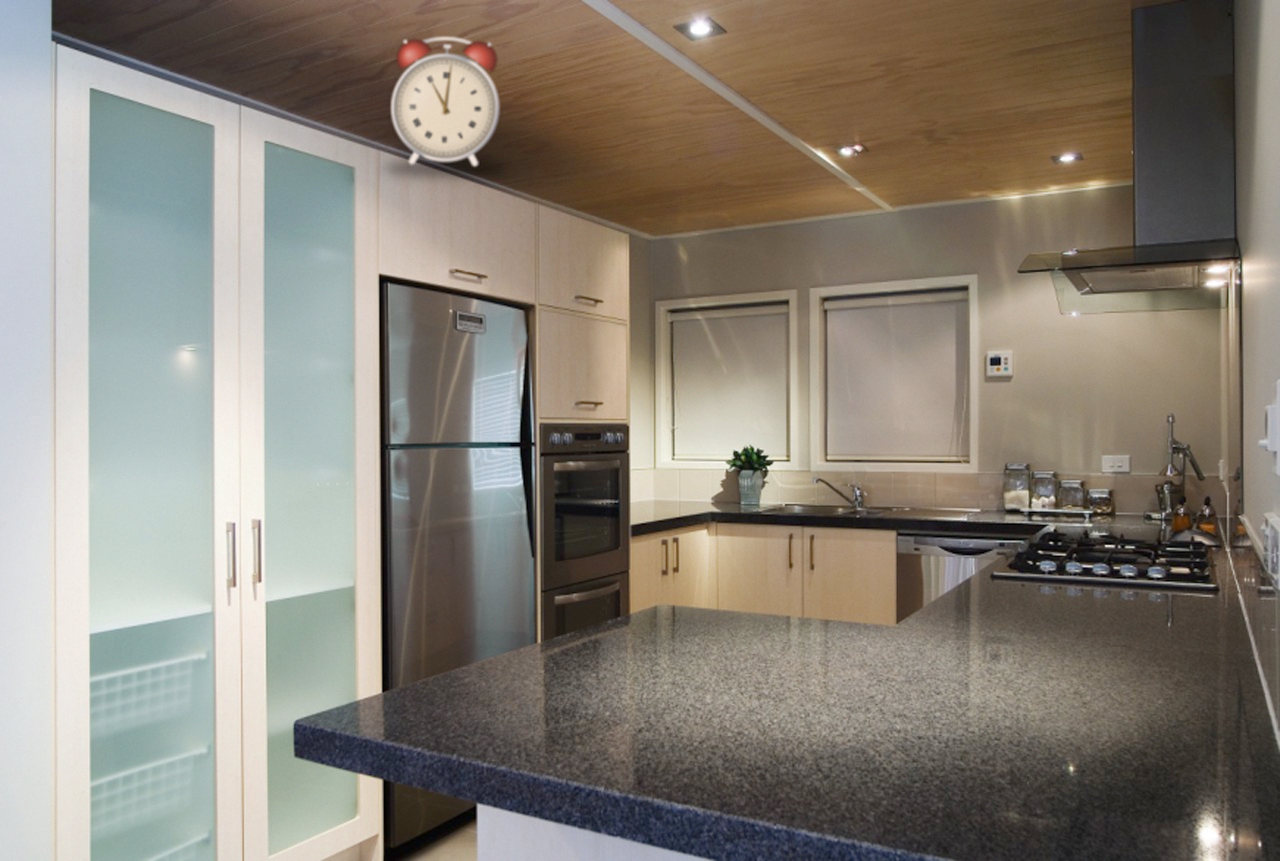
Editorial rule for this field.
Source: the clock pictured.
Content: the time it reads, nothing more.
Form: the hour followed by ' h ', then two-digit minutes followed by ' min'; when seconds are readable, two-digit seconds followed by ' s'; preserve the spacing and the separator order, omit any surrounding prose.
11 h 01 min
